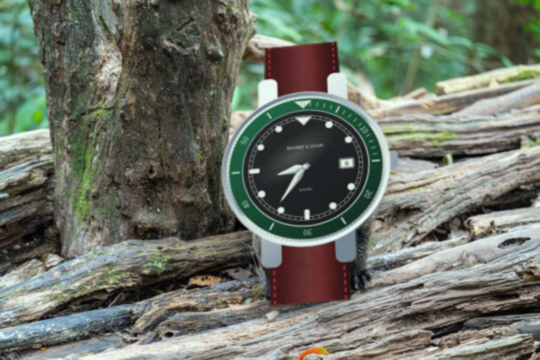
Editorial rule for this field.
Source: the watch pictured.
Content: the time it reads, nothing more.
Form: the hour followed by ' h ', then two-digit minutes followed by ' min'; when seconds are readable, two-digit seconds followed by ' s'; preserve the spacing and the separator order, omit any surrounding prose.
8 h 36 min
